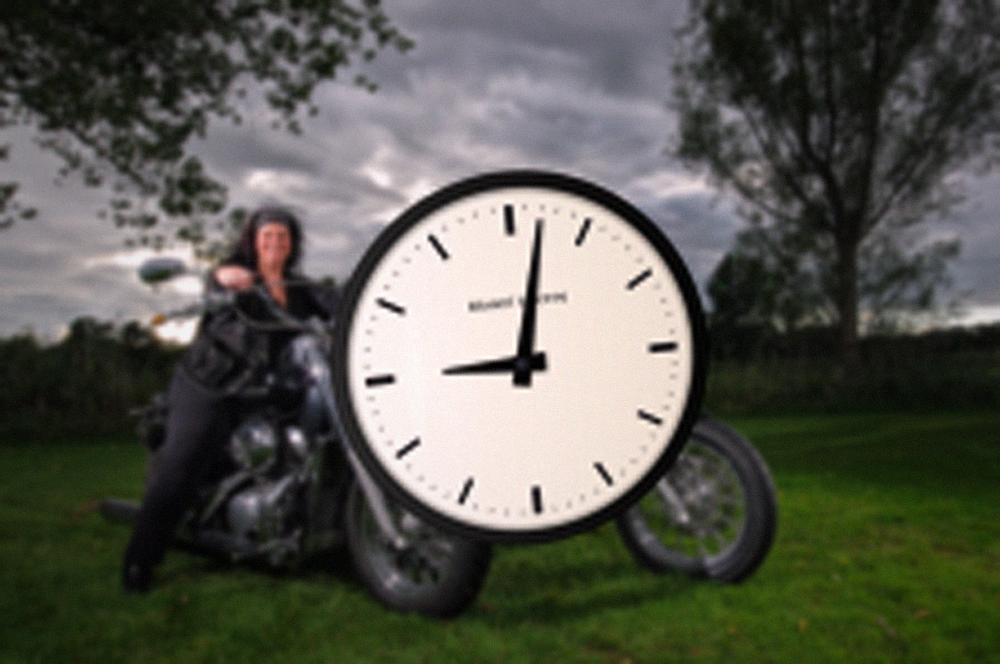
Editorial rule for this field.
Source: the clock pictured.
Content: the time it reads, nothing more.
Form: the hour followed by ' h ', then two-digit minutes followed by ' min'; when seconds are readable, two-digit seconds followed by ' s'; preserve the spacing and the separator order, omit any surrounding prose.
9 h 02 min
